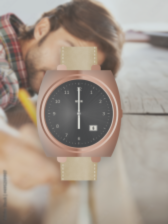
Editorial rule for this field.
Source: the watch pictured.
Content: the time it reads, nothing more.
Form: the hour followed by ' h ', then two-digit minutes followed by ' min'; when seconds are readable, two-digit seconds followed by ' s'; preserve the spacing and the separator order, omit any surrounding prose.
6 h 00 min
